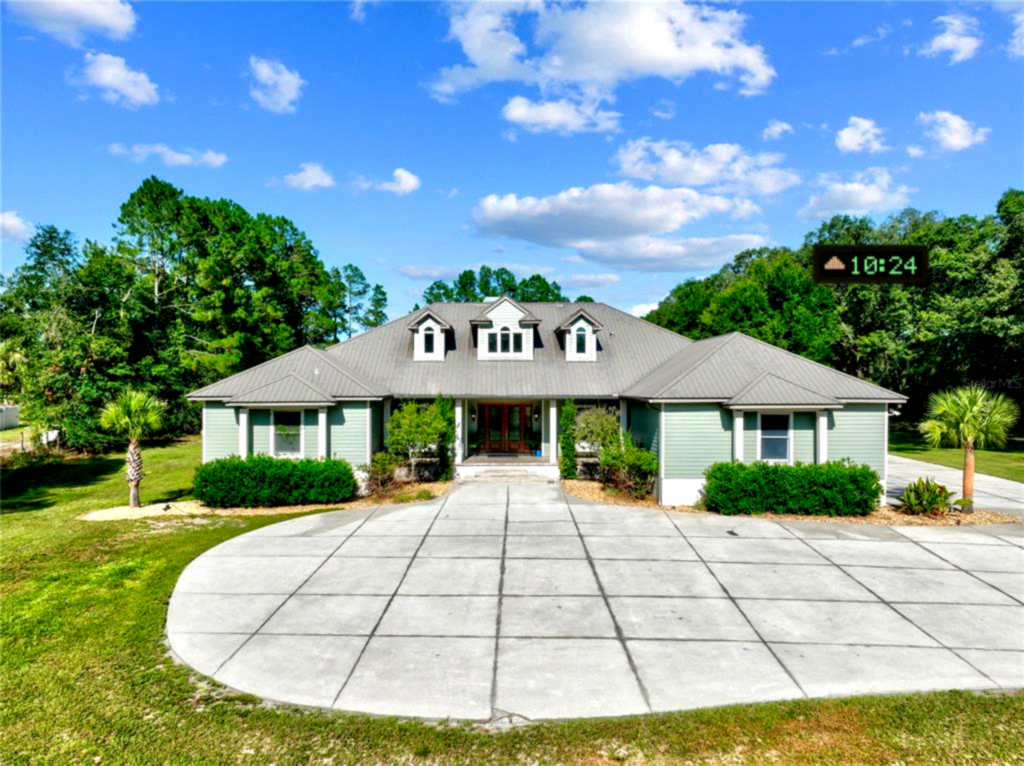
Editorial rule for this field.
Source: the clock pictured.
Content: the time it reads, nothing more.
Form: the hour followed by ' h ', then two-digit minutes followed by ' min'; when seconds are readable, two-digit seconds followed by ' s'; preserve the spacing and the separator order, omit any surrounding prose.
10 h 24 min
